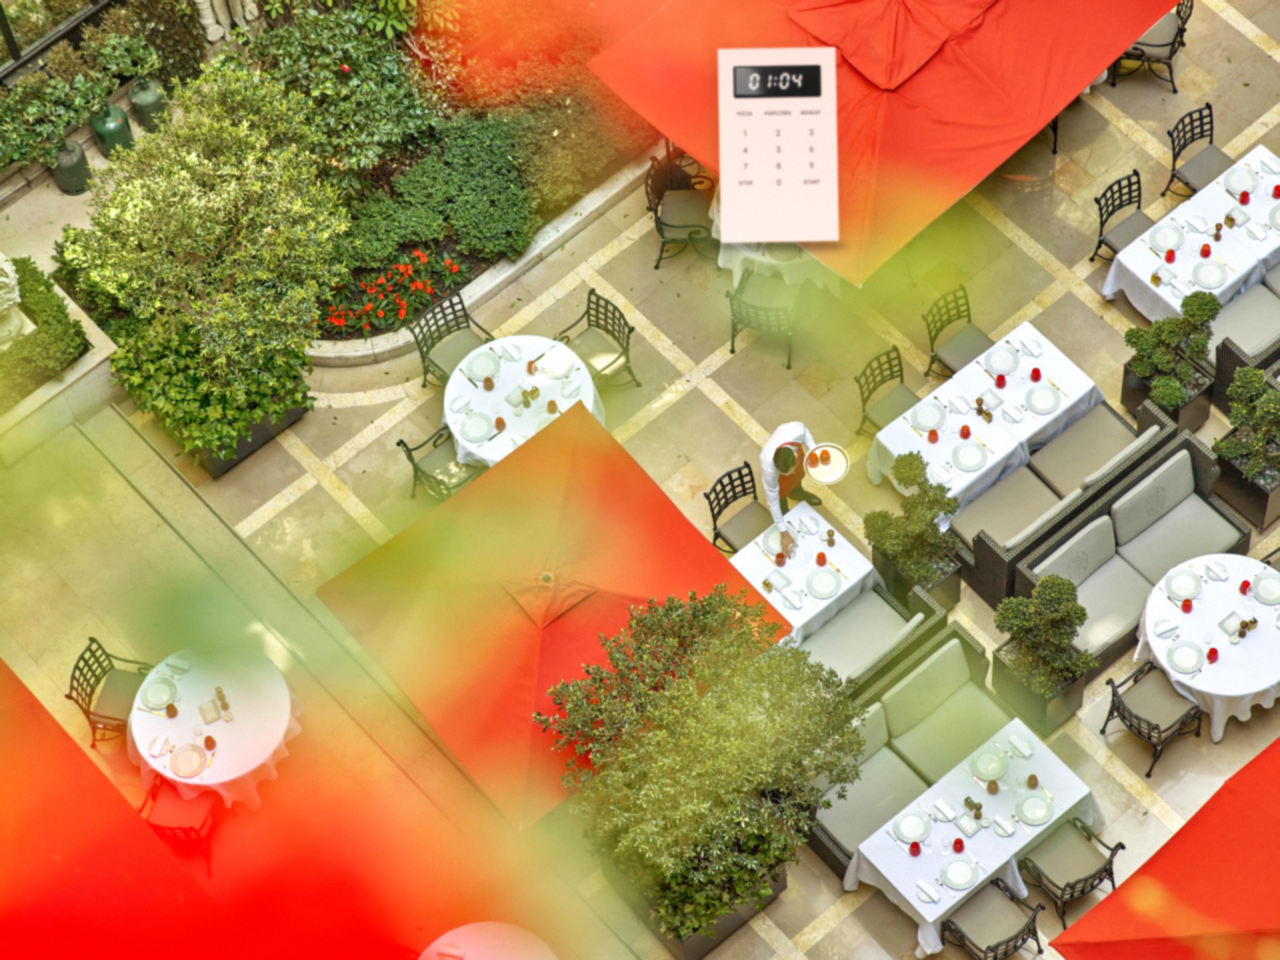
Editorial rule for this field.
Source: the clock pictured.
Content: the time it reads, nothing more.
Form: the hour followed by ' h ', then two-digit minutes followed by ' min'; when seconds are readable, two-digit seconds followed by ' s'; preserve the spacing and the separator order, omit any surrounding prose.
1 h 04 min
